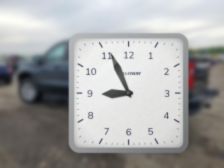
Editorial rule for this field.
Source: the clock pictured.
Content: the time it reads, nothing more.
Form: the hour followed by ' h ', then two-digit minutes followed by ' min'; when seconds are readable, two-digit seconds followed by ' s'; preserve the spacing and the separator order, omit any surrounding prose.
8 h 56 min
